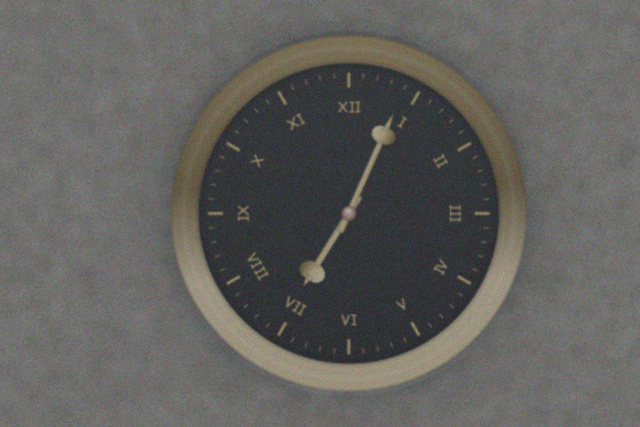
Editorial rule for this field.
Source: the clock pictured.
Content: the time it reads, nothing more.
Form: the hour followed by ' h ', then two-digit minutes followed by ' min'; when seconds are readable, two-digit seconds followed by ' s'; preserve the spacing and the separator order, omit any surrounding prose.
7 h 04 min
